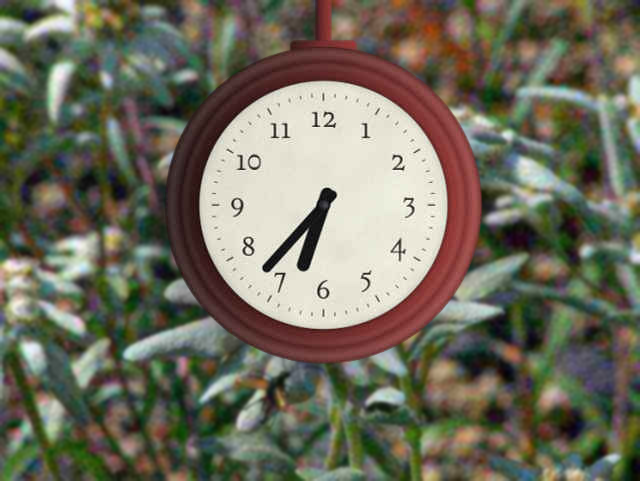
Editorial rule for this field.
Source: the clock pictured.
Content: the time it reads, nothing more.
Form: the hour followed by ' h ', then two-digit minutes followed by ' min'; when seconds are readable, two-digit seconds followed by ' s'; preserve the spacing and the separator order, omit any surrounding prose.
6 h 37 min
